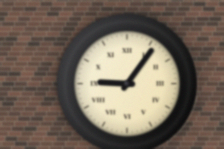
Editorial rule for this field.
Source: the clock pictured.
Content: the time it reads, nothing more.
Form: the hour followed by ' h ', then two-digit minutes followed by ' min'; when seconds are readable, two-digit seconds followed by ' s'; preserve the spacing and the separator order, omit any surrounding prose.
9 h 06 min
